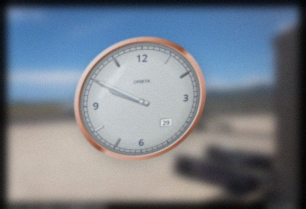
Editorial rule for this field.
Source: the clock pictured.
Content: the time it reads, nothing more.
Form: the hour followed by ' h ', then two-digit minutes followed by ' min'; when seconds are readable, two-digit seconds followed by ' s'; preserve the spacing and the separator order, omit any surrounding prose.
9 h 50 min
